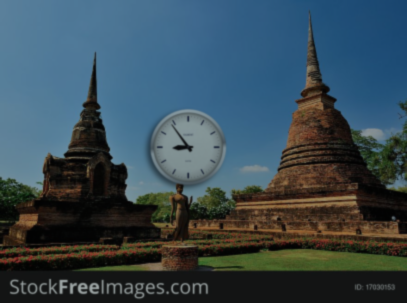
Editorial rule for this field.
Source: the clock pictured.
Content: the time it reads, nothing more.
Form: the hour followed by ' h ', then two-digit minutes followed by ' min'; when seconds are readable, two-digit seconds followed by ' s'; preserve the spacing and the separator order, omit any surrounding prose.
8 h 54 min
